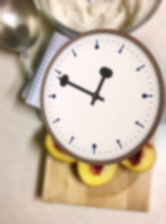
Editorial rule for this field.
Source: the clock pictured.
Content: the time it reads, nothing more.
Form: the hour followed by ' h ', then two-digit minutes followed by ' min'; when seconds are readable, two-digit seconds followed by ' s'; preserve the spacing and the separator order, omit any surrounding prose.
12 h 49 min
